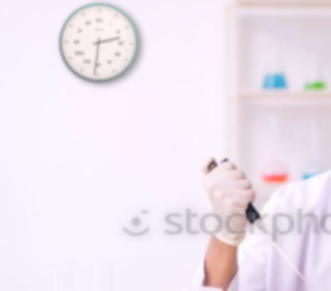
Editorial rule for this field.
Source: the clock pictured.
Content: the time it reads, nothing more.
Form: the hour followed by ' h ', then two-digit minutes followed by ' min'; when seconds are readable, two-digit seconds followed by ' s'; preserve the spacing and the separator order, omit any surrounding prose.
2 h 31 min
